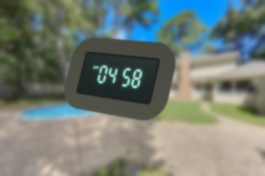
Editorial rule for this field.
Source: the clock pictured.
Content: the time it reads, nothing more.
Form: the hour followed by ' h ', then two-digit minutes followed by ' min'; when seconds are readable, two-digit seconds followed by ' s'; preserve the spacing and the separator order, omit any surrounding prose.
4 h 58 min
